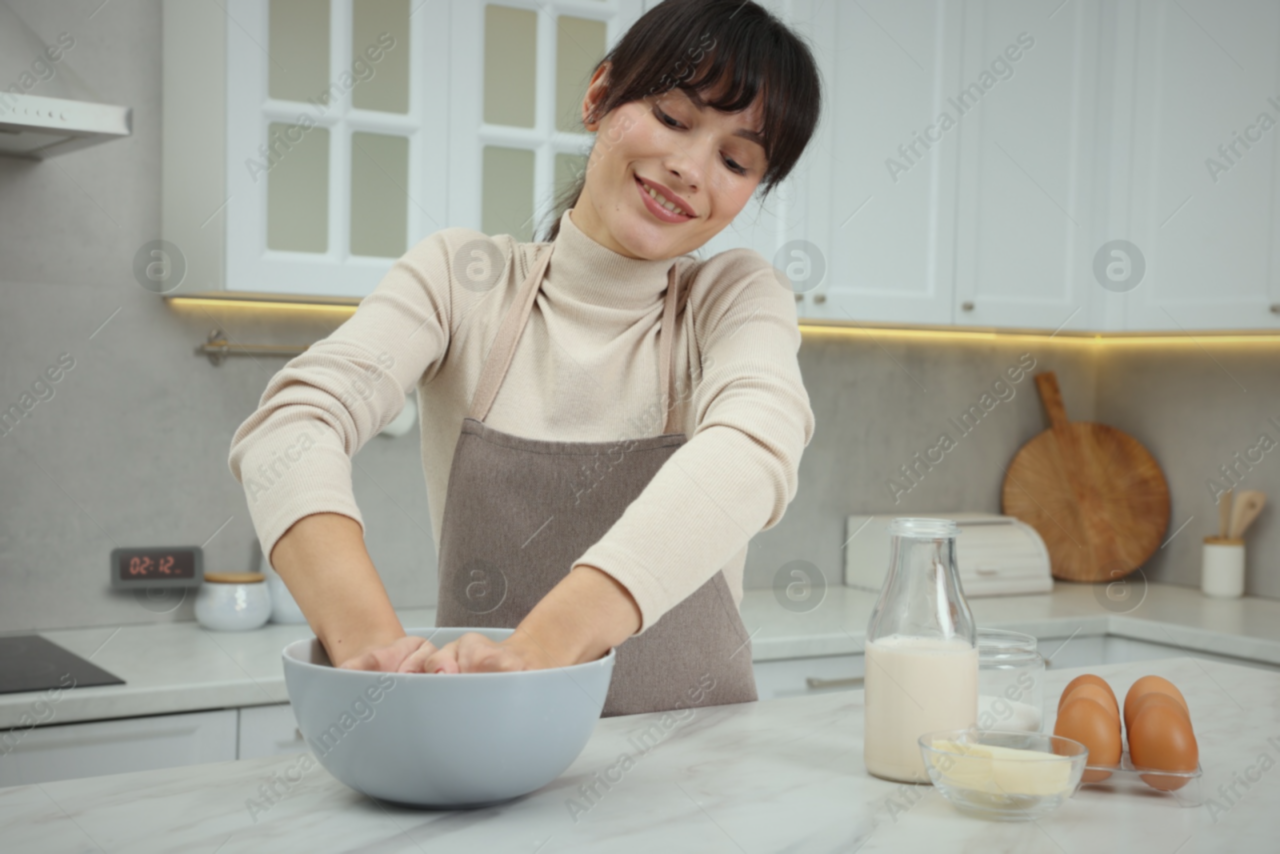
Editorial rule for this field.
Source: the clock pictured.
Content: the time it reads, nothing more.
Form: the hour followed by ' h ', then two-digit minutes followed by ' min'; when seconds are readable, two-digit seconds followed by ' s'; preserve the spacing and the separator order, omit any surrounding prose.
2 h 12 min
